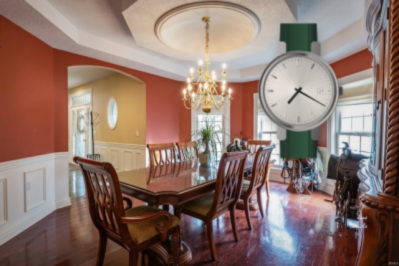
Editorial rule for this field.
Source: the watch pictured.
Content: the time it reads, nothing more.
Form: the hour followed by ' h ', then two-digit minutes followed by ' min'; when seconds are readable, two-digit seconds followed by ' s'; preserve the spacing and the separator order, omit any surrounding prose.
7 h 20 min
